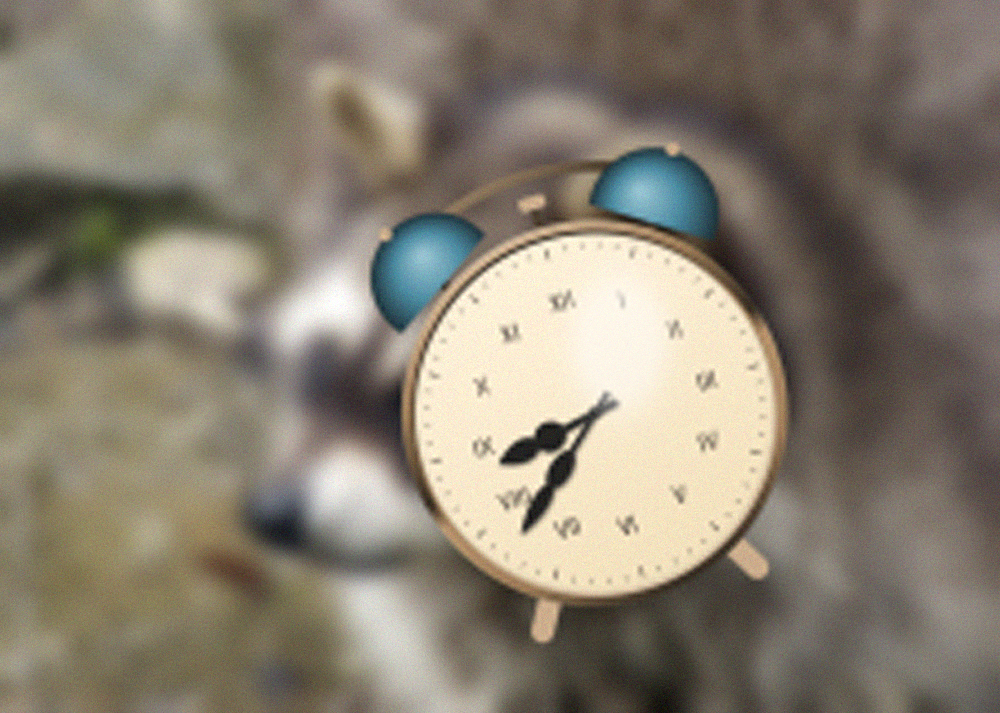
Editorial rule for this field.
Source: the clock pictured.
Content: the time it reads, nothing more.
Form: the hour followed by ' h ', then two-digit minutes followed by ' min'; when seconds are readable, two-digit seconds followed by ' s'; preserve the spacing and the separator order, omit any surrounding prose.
8 h 38 min
